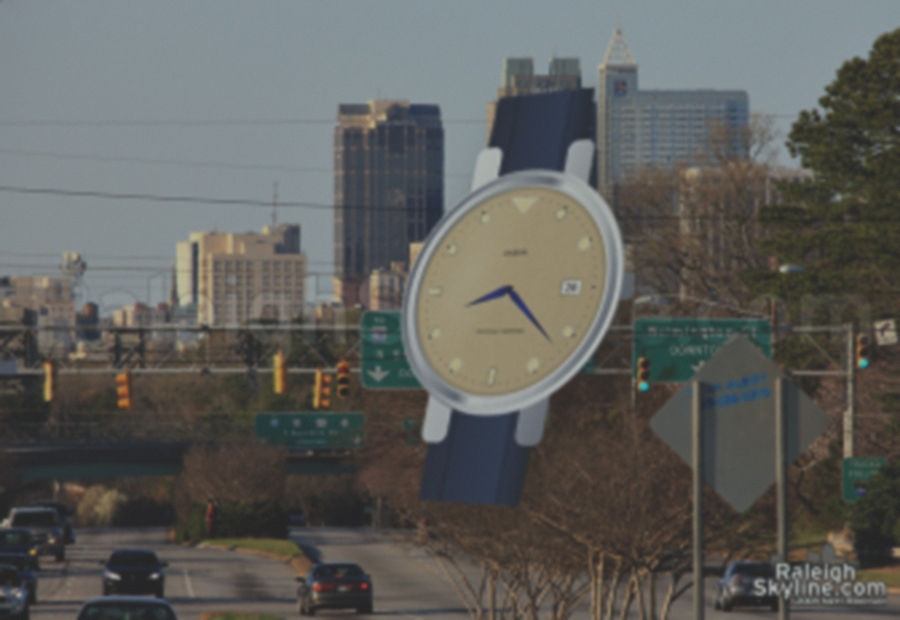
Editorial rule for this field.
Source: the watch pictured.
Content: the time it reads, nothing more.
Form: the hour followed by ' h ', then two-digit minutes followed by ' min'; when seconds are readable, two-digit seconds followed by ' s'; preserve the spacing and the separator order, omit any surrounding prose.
8 h 22 min
